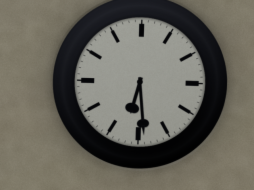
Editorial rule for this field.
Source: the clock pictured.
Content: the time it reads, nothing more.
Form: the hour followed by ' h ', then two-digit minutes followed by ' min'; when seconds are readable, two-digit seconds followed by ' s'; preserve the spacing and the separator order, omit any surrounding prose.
6 h 29 min
